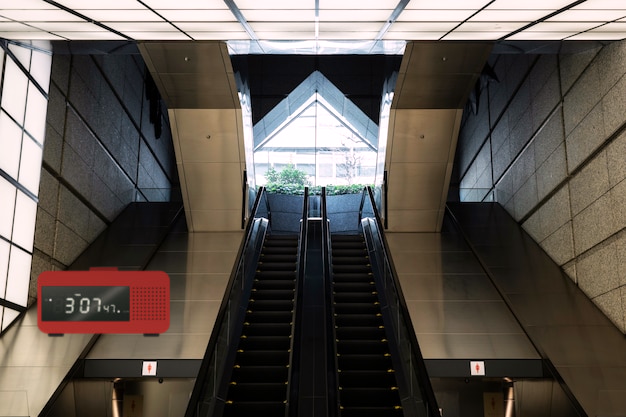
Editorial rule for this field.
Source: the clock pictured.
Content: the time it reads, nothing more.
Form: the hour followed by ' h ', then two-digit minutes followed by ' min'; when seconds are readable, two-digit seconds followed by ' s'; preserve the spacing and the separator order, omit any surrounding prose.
3 h 07 min
